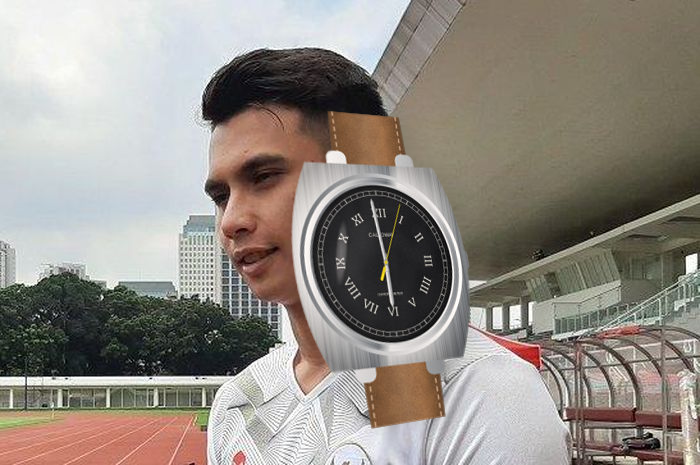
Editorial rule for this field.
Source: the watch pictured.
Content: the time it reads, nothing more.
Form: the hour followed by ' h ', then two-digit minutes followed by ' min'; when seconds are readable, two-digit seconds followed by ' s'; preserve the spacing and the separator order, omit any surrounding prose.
5 h 59 min 04 s
